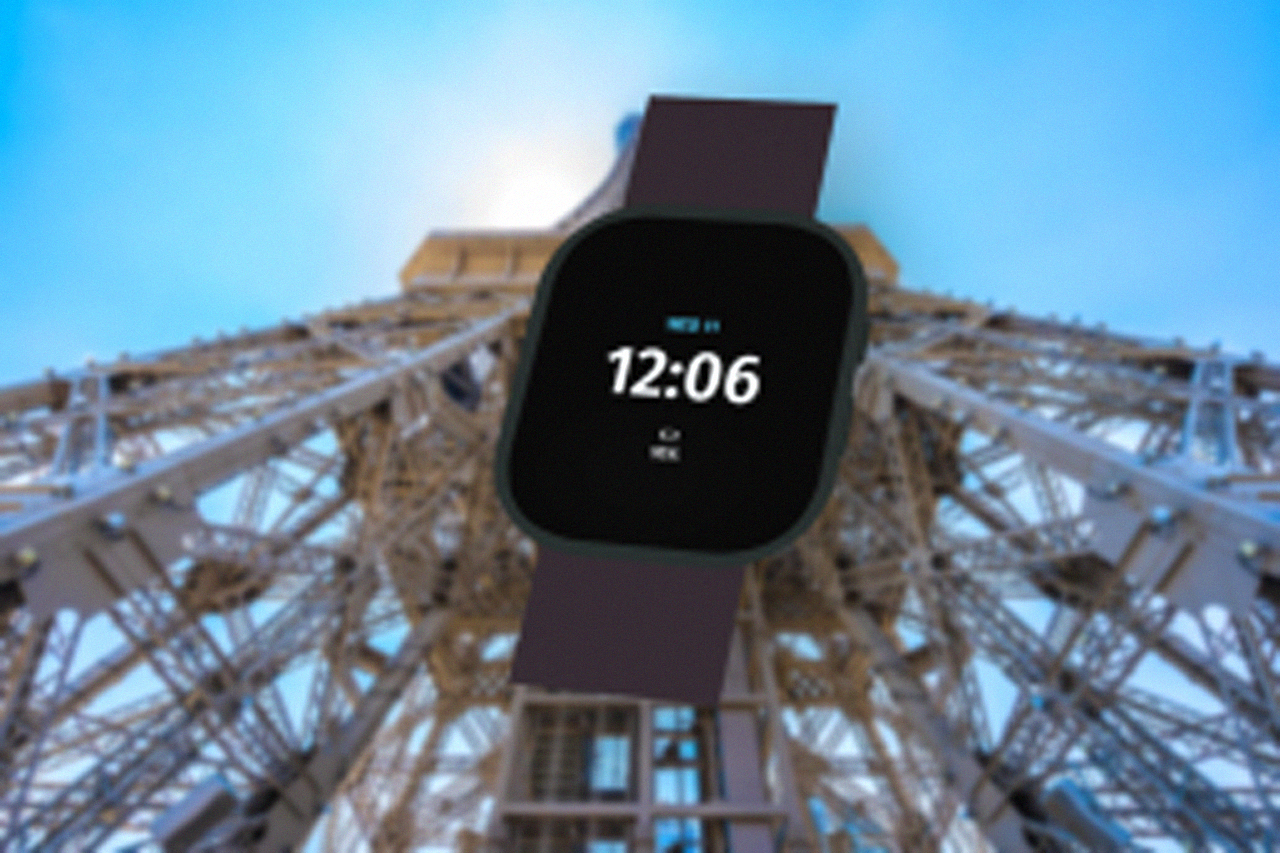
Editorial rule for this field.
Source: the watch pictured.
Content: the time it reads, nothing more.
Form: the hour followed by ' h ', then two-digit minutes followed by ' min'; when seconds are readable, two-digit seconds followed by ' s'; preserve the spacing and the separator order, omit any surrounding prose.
12 h 06 min
